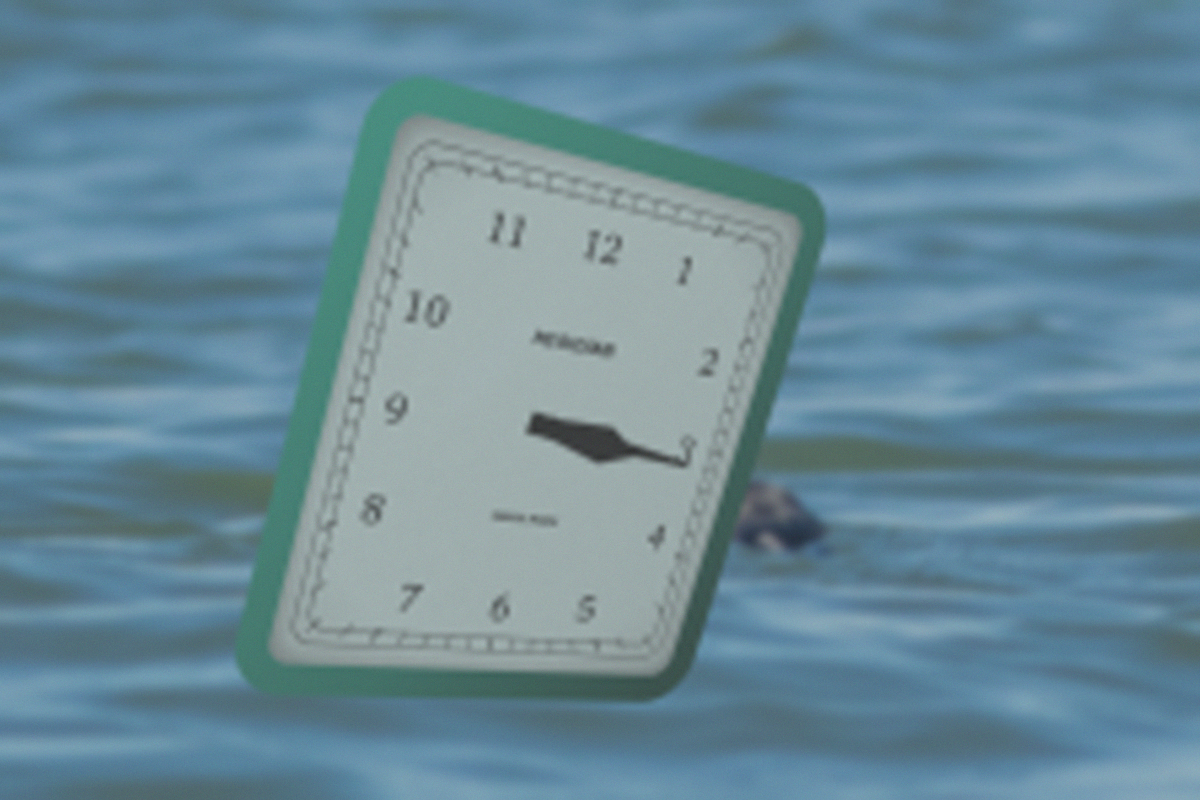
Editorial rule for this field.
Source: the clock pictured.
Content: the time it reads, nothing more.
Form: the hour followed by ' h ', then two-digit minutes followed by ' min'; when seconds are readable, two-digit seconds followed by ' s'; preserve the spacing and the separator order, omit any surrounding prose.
3 h 16 min
